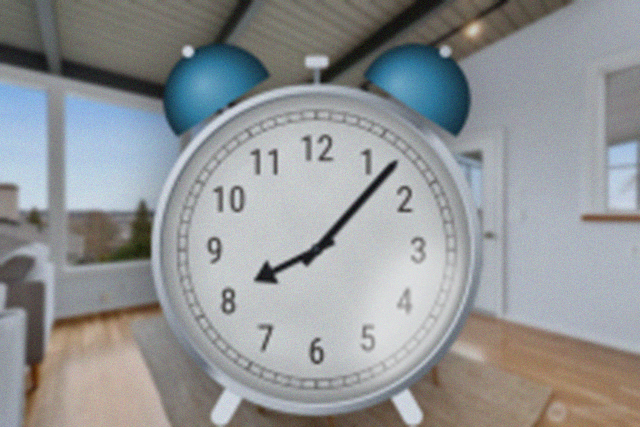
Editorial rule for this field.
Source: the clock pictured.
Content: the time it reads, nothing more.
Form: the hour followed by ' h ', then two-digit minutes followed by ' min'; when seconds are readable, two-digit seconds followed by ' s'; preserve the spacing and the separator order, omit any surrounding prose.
8 h 07 min
